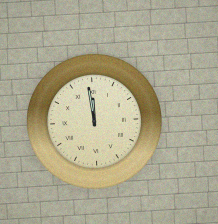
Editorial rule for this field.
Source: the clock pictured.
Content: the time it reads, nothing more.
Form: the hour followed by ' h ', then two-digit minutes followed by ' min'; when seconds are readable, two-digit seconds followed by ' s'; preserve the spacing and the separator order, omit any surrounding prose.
11 h 59 min
